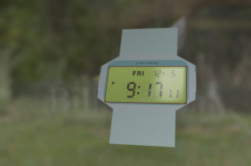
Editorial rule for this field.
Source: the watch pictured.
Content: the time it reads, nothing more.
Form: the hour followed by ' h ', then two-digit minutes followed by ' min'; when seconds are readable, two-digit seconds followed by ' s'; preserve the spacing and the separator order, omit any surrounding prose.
9 h 17 min 11 s
